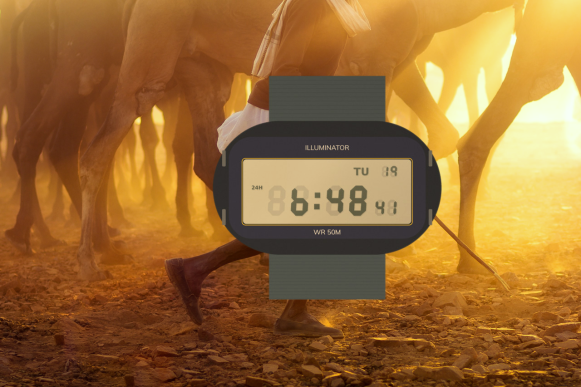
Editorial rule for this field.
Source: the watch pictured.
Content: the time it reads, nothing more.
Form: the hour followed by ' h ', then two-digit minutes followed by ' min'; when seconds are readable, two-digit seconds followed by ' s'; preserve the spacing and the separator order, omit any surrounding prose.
6 h 48 min 41 s
